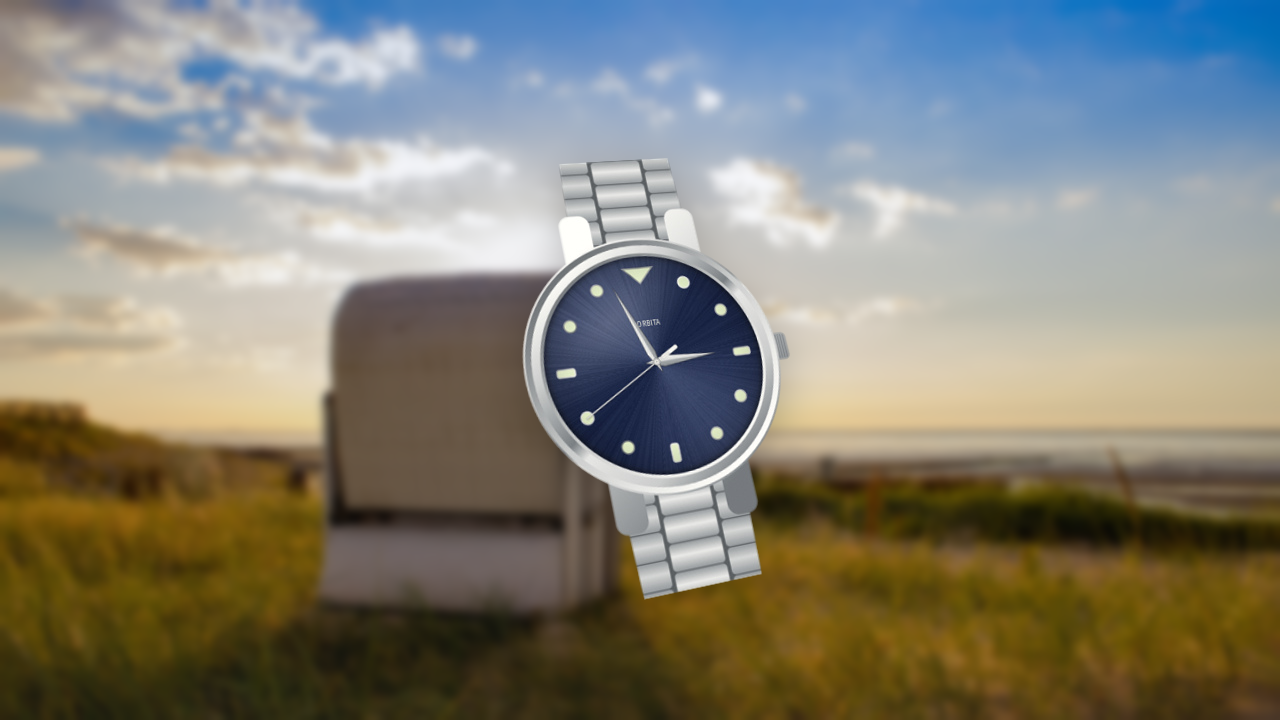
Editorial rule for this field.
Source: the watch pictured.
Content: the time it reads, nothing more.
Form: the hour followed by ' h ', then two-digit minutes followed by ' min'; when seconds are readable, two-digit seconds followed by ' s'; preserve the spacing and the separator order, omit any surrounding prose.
2 h 56 min 40 s
